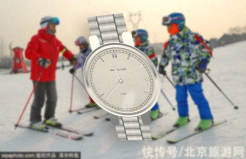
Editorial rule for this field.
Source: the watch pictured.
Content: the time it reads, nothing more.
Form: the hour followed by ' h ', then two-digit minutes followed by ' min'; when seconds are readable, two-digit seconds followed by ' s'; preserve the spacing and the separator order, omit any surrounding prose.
11 h 38 min
